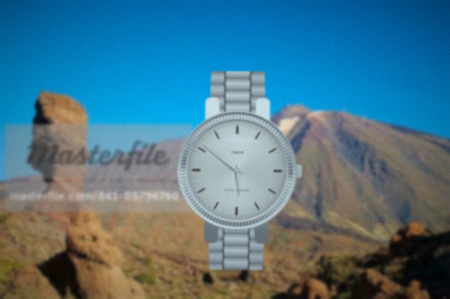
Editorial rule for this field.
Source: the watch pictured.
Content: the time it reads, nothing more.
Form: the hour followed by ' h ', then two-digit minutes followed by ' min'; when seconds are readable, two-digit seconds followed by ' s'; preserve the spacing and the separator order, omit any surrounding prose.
5 h 51 min
